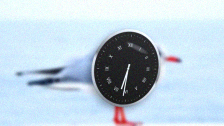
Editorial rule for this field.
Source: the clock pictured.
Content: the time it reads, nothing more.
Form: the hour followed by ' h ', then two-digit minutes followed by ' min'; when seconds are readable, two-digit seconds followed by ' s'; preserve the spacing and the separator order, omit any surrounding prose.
6 h 31 min
